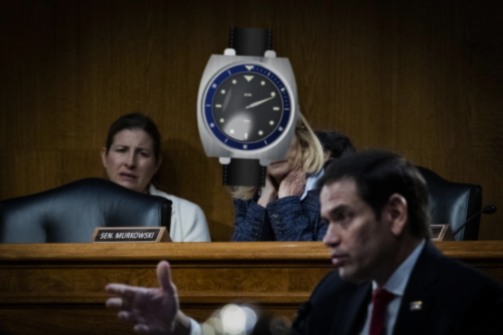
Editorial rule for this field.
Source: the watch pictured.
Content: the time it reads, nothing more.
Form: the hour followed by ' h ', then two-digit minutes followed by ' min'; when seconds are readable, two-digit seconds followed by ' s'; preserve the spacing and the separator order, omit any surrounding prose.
2 h 11 min
